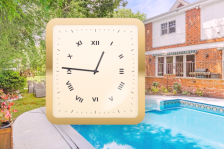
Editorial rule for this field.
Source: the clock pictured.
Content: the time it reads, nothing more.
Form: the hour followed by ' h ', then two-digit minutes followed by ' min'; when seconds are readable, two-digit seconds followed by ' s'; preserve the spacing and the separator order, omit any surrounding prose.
12 h 46 min
